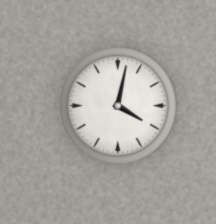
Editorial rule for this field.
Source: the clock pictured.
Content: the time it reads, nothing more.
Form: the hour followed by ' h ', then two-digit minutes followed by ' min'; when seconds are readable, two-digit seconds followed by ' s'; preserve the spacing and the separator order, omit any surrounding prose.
4 h 02 min
